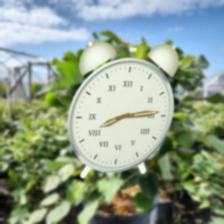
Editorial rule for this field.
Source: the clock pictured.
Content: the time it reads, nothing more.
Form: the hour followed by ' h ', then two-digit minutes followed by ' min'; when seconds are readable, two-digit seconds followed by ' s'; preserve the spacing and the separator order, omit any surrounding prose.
8 h 14 min
